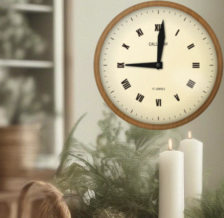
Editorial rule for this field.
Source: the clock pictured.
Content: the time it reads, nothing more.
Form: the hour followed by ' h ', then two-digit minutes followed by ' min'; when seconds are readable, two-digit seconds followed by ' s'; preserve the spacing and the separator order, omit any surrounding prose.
9 h 01 min
